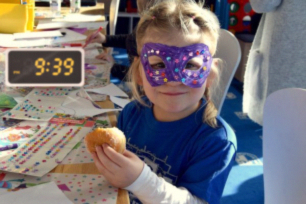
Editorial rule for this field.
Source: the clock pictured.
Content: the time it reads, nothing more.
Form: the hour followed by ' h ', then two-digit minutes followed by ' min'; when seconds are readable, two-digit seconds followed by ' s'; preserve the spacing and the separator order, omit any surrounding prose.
9 h 39 min
